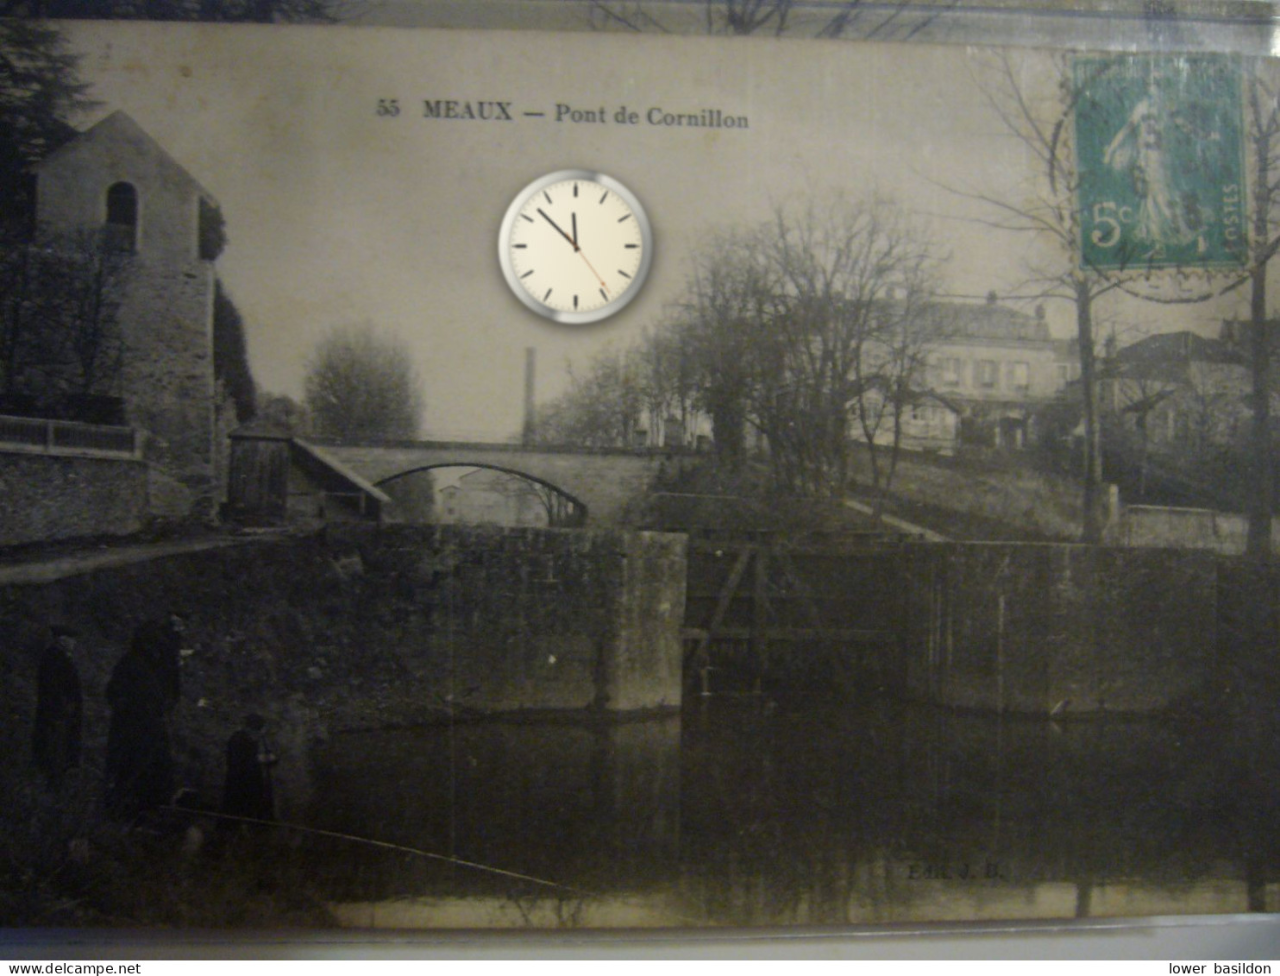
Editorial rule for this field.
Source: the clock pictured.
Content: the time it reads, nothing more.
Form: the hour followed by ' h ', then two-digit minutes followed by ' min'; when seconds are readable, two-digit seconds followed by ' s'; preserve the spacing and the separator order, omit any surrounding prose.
11 h 52 min 24 s
